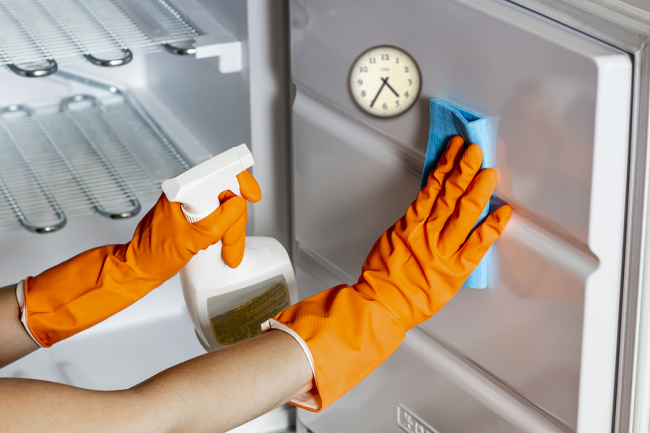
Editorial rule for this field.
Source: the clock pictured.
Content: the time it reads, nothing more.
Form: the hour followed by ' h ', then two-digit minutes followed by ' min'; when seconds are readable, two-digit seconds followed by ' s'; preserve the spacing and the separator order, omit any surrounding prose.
4 h 35 min
